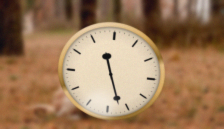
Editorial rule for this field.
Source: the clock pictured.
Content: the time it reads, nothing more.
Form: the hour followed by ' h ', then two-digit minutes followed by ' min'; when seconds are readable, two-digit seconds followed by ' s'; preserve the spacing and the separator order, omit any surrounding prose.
11 h 27 min
